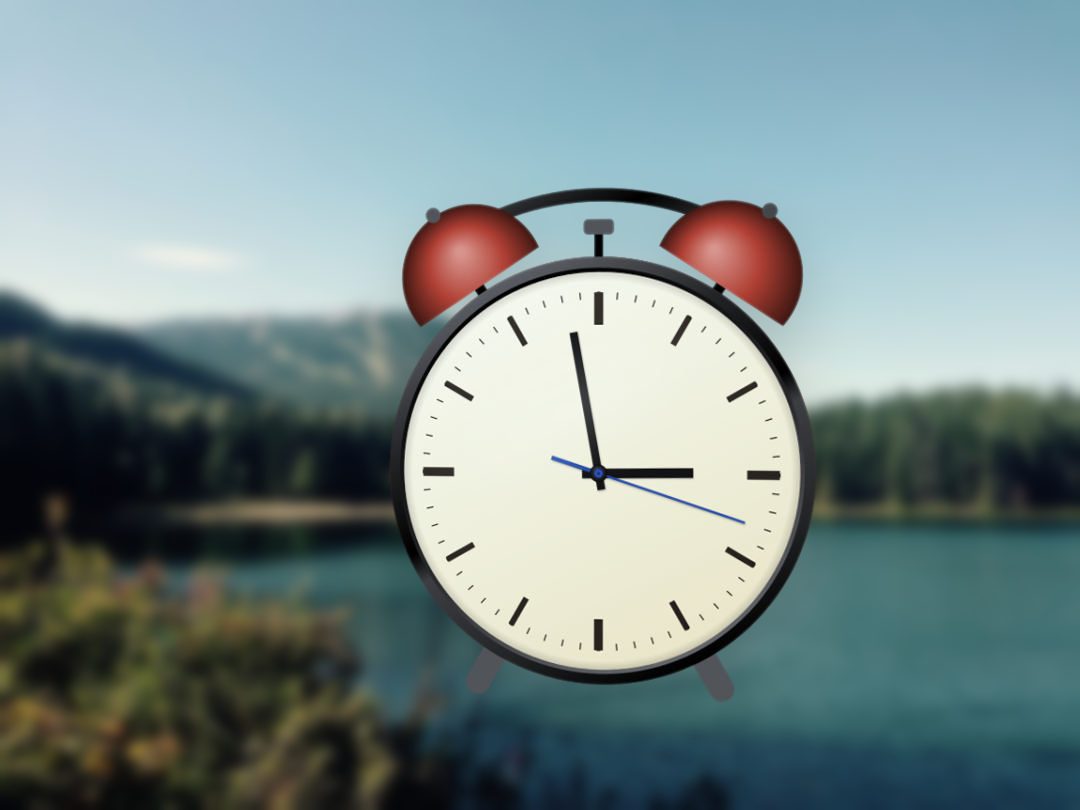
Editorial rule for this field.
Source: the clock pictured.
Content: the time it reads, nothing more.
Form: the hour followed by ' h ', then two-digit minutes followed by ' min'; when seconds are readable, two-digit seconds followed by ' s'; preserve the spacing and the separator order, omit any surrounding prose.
2 h 58 min 18 s
